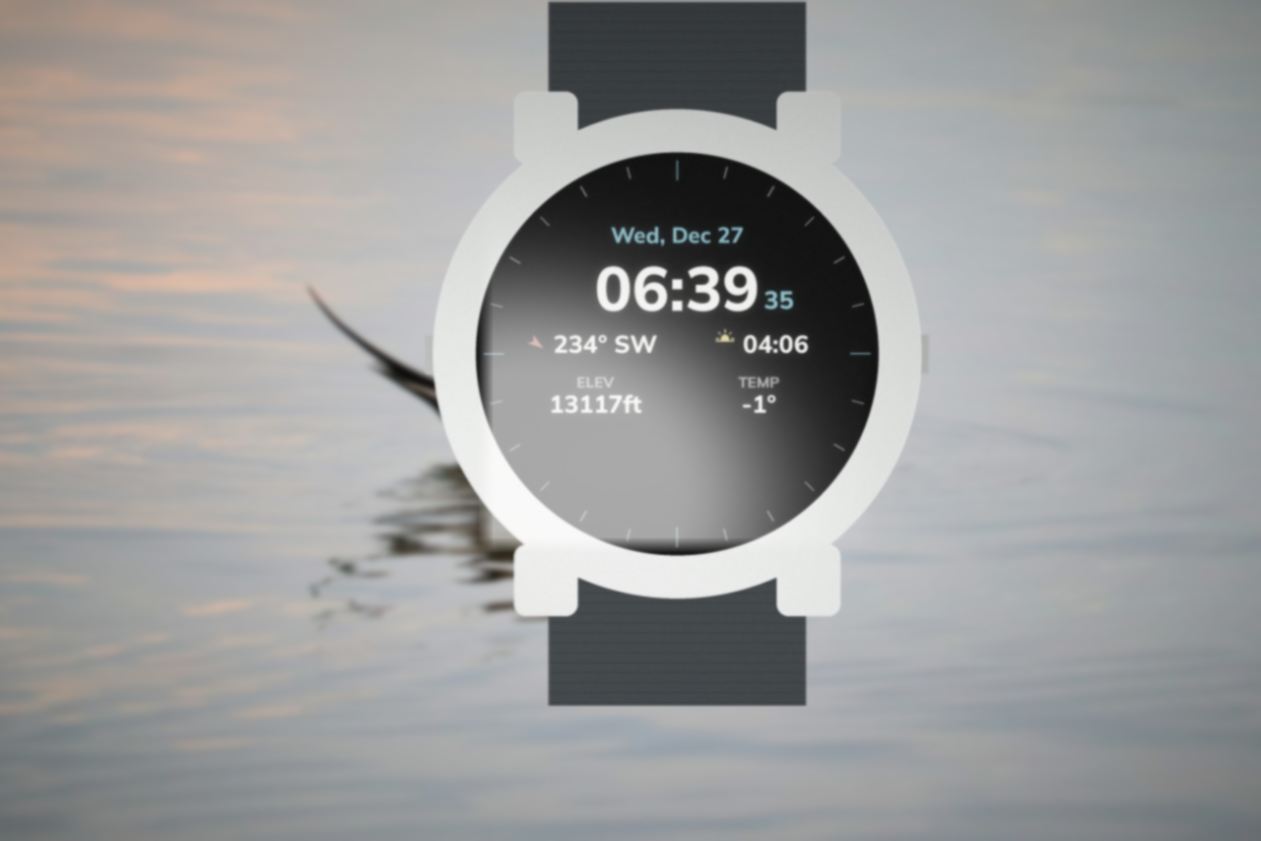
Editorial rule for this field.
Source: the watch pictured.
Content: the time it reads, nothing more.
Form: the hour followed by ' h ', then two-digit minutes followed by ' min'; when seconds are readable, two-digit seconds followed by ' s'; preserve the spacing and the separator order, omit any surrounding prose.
6 h 39 min 35 s
